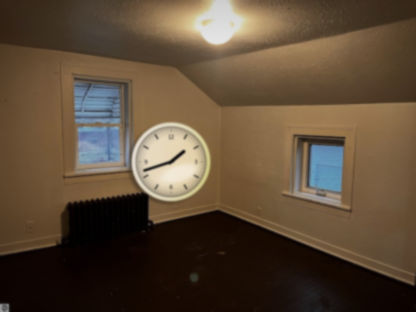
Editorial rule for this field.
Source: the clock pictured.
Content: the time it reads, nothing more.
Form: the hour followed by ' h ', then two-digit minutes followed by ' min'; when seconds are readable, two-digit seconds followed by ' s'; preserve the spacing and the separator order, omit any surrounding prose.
1 h 42 min
